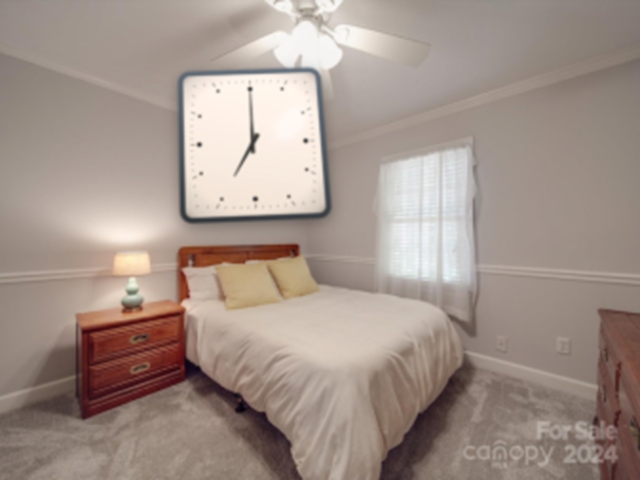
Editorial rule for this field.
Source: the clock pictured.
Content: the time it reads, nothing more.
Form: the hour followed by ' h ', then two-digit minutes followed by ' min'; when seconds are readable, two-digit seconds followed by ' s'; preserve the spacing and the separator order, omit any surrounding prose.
7 h 00 min
